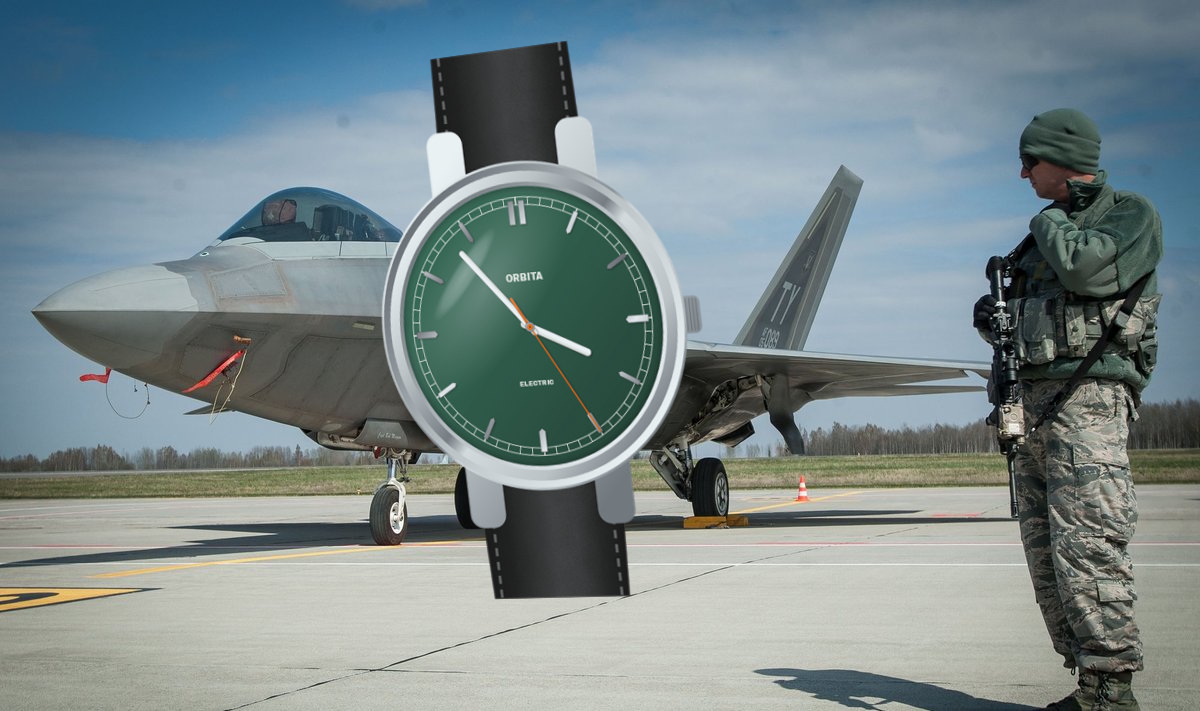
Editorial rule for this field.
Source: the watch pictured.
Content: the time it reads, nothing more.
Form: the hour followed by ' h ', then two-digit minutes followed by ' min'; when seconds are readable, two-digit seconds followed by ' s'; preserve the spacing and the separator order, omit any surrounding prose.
3 h 53 min 25 s
